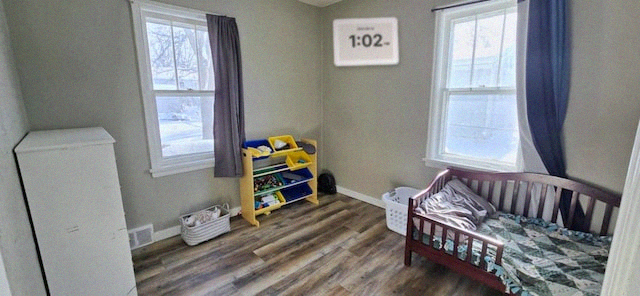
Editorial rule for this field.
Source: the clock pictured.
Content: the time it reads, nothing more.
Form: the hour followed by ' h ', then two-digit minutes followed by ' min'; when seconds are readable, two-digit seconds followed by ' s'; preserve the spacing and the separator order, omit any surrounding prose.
1 h 02 min
